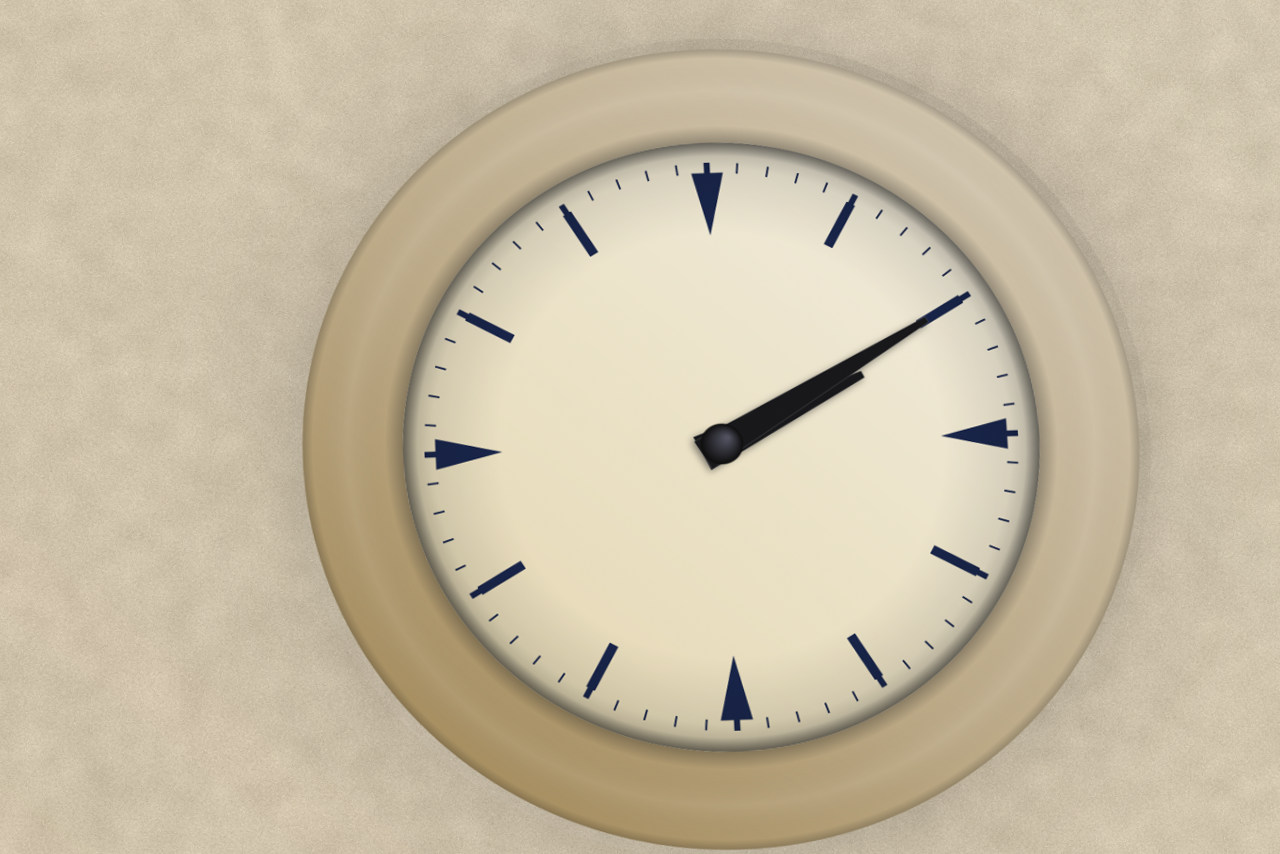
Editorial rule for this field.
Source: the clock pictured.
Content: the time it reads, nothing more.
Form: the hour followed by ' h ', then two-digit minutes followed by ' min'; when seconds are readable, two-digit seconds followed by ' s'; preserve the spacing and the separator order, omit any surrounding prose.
2 h 10 min
